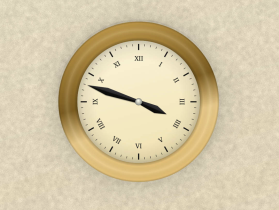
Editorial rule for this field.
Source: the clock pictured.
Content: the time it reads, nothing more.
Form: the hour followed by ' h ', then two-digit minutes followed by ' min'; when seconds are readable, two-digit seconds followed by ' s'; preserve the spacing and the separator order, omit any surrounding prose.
3 h 48 min
